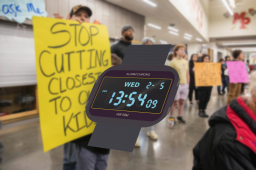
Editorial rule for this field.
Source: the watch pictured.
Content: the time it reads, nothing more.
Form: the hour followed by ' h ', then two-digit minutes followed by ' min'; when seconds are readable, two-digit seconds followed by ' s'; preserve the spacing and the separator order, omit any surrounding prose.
13 h 54 min 09 s
